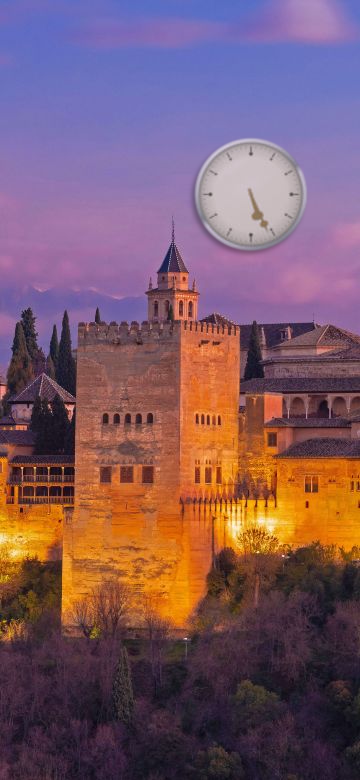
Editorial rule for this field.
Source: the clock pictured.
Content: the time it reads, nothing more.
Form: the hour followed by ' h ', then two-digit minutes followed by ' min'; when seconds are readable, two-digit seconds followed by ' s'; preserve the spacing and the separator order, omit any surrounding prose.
5 h 26 min
